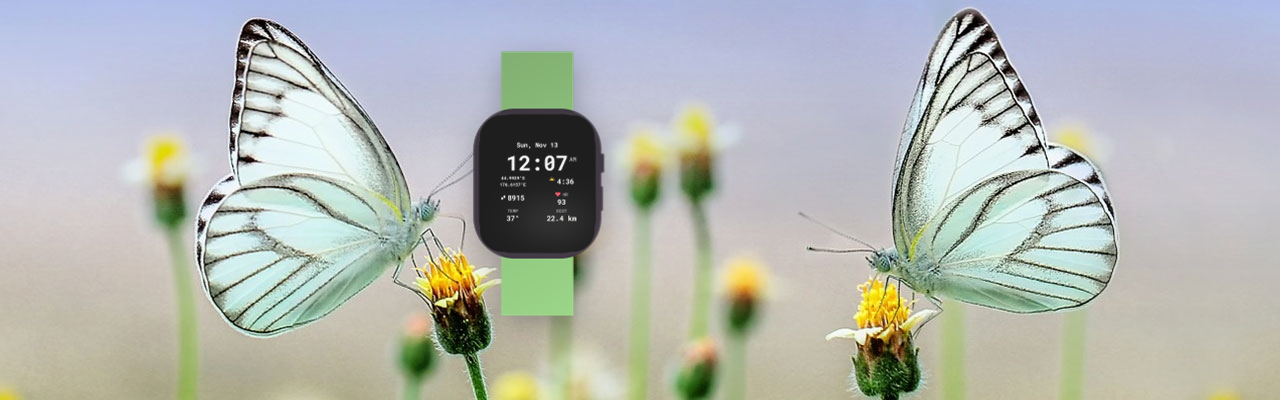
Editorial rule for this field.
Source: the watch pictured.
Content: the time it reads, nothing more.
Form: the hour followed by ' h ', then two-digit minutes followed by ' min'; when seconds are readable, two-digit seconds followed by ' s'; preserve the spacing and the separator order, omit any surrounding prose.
12 h 07 min
